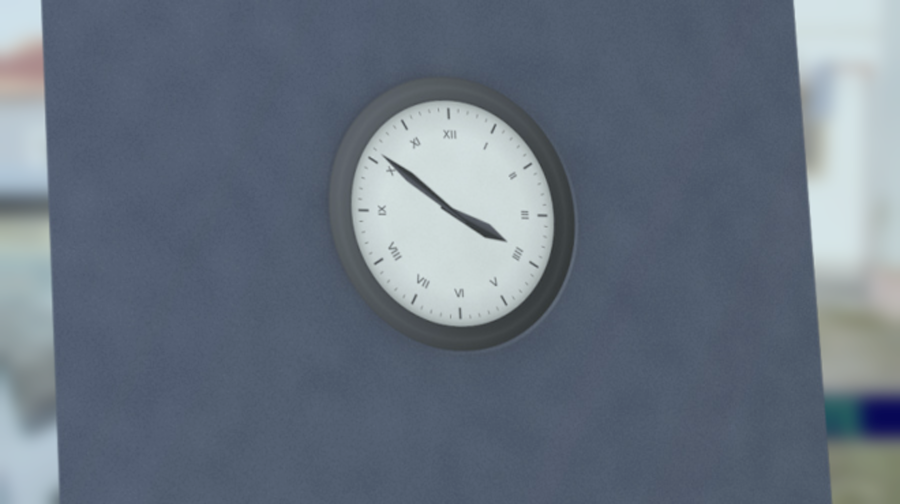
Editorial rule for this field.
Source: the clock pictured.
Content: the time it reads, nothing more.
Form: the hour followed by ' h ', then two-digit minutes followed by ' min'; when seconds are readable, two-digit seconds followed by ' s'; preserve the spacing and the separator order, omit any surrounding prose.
3 h 51 min
